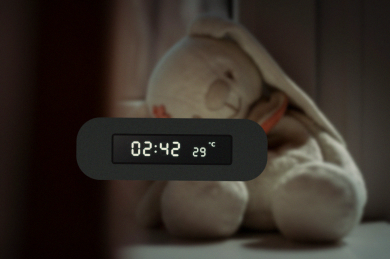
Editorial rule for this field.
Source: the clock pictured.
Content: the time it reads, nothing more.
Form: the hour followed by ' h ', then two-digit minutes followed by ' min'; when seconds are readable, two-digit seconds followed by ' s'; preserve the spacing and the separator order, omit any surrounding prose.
2 h 42 min
